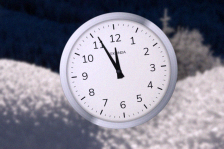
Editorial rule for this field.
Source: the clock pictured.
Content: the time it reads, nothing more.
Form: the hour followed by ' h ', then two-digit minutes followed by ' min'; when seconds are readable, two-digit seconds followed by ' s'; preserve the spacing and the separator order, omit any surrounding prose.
11 h 56 min
